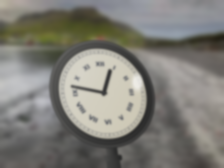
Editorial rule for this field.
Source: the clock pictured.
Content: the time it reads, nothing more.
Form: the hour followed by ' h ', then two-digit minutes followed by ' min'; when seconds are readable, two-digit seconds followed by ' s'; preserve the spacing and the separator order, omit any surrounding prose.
12 h 47 min
